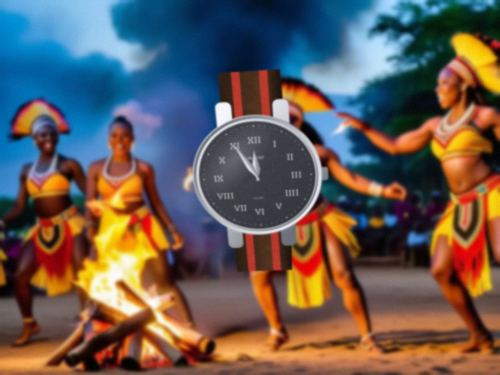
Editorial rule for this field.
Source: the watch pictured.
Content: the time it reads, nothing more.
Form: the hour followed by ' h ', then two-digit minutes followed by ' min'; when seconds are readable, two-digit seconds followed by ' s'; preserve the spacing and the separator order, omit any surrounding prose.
11 h 55 min
